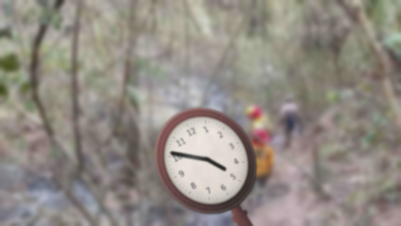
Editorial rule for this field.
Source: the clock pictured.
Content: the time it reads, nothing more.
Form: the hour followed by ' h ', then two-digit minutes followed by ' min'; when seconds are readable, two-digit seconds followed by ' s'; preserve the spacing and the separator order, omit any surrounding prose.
4 h 51 min
